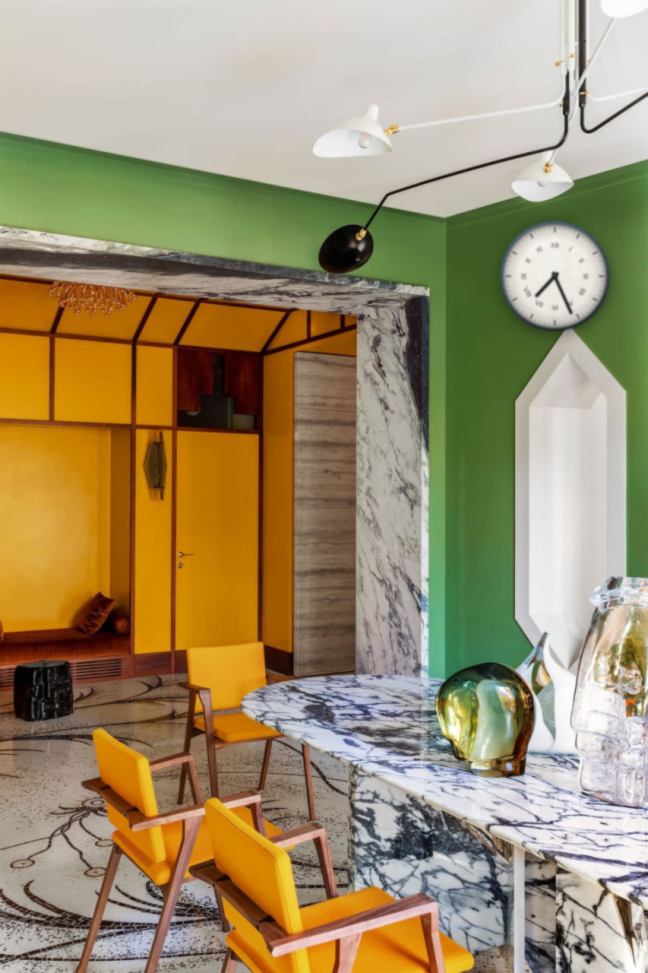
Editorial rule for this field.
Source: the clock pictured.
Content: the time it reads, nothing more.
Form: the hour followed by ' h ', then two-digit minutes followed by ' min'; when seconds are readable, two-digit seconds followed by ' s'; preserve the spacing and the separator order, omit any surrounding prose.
7 h 26 min
